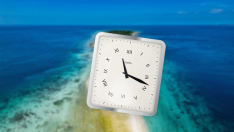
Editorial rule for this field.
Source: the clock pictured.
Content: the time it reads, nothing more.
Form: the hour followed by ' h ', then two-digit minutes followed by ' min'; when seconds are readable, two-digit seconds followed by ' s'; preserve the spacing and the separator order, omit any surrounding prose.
11 h 18 min
